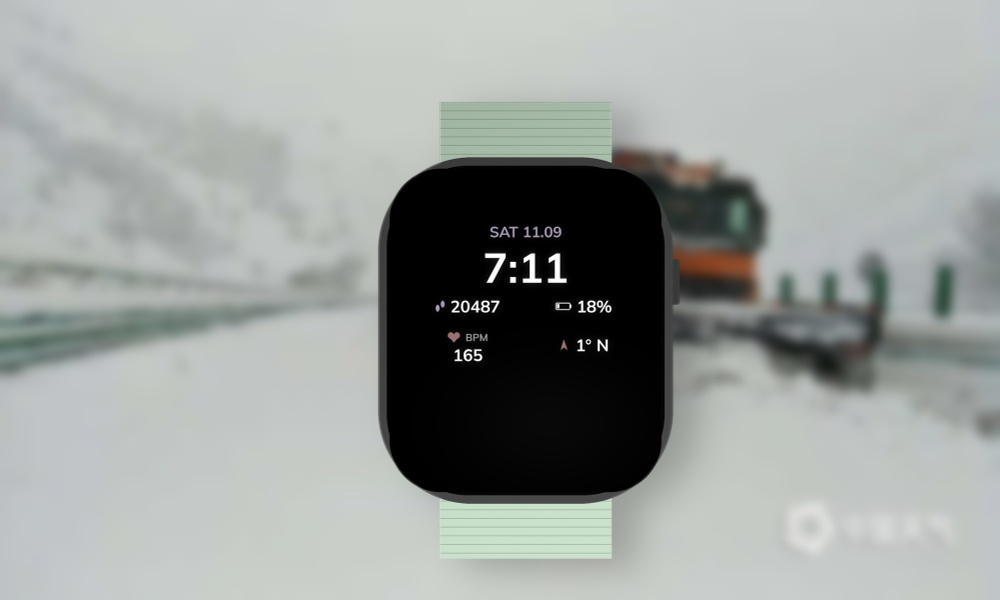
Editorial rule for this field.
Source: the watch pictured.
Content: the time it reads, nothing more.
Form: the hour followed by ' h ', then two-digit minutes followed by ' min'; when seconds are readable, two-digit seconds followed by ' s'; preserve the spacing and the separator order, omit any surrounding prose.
7 h 11 min
